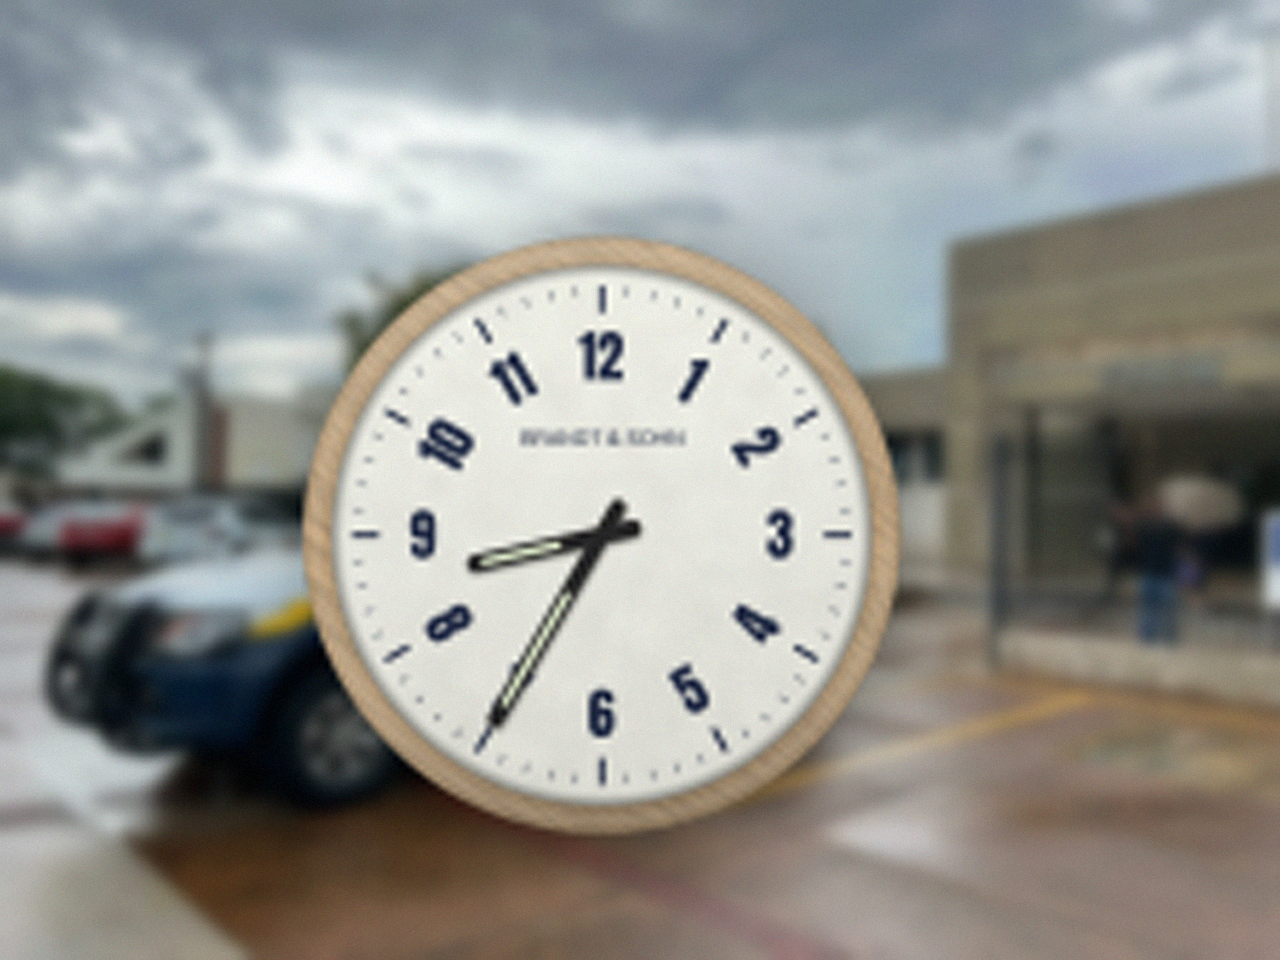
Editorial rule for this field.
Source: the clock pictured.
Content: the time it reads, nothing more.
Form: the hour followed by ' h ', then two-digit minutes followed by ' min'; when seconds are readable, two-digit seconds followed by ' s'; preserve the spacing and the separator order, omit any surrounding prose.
8 h 35 min
